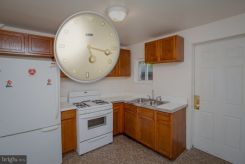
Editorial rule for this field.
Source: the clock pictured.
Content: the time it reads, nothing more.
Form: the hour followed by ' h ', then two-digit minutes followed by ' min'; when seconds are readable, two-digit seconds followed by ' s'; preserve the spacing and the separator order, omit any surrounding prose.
5 h 17 min
